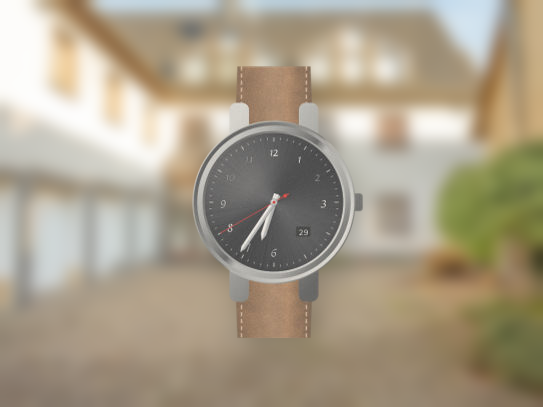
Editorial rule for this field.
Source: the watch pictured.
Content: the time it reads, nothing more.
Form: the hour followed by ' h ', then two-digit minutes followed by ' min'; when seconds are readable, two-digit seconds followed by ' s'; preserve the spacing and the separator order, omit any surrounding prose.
6 h 35 min 40 s
